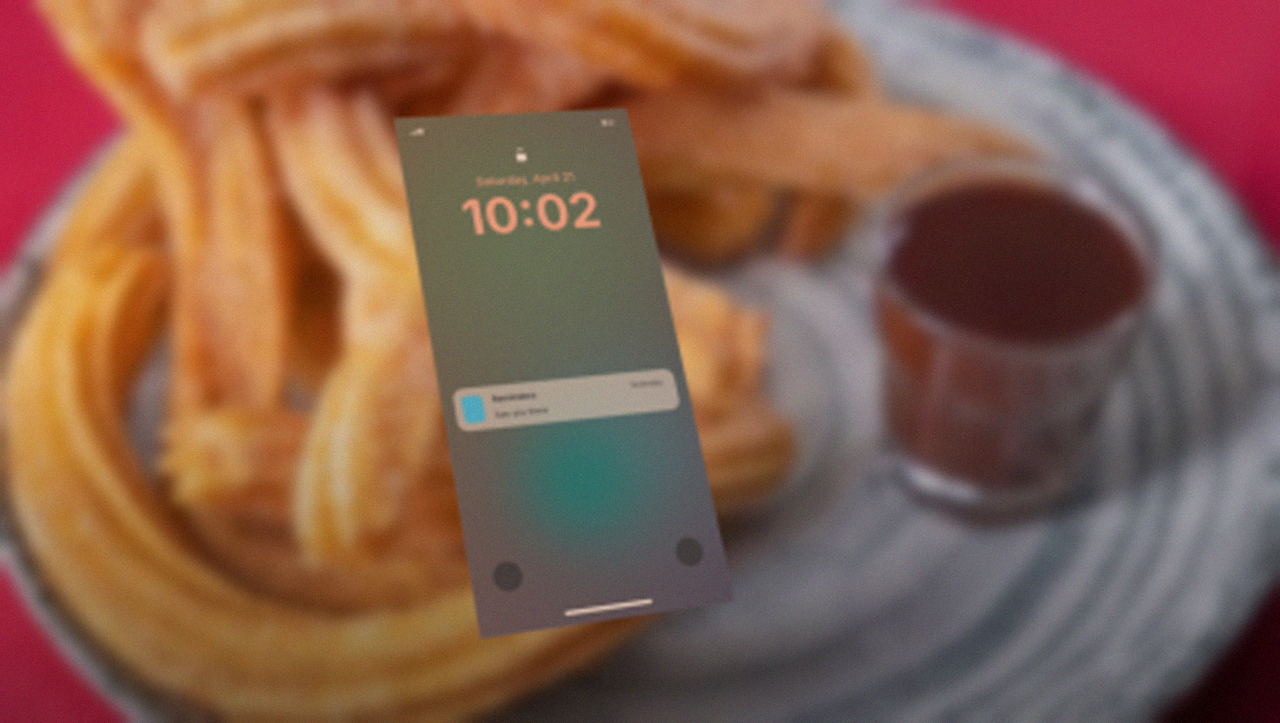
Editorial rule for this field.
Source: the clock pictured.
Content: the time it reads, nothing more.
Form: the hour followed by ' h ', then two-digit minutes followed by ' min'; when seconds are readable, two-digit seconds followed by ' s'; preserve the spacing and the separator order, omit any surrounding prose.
10 h 02 min
